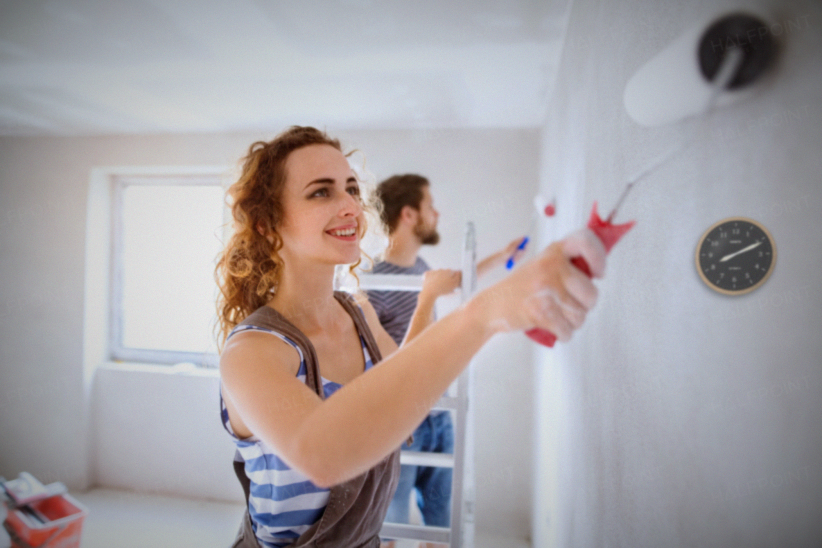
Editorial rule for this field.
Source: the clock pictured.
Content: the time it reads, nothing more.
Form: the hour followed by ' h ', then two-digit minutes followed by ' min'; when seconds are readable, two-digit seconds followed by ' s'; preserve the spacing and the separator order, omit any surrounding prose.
8 h 11 min
